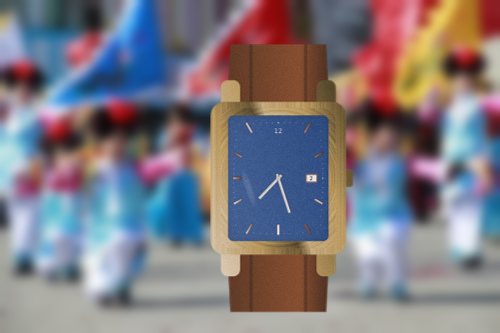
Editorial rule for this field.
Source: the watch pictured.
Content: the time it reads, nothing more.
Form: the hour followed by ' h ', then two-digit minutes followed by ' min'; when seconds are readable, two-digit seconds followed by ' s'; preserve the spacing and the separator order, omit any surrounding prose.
7 h 27 min
